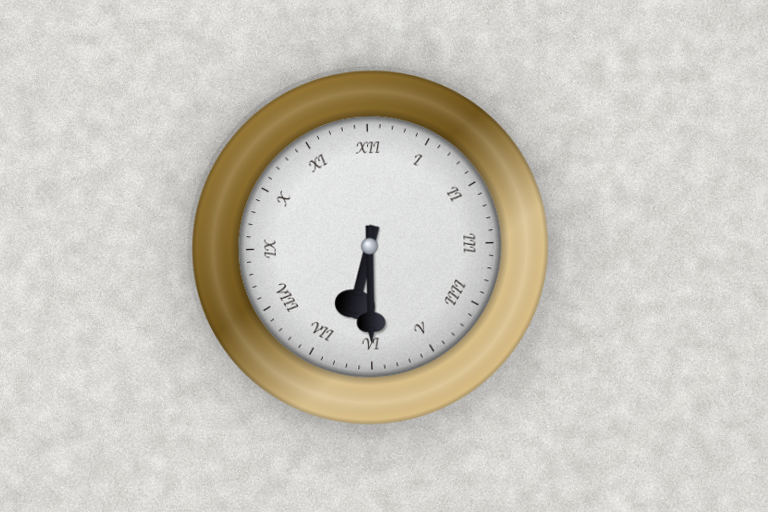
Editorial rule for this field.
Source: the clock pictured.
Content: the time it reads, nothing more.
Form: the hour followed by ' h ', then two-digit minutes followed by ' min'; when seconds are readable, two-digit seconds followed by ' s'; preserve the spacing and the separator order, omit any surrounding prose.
6 h 30 min
